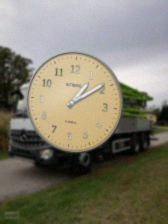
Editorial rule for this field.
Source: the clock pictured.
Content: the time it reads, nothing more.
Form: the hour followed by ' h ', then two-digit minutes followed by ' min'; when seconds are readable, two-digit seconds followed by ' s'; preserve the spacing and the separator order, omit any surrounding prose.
1 h 09 min
